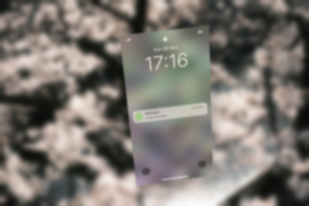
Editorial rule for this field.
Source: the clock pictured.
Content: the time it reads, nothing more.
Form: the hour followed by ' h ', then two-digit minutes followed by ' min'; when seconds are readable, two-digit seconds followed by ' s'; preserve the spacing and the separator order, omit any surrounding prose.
17 h 16 min
